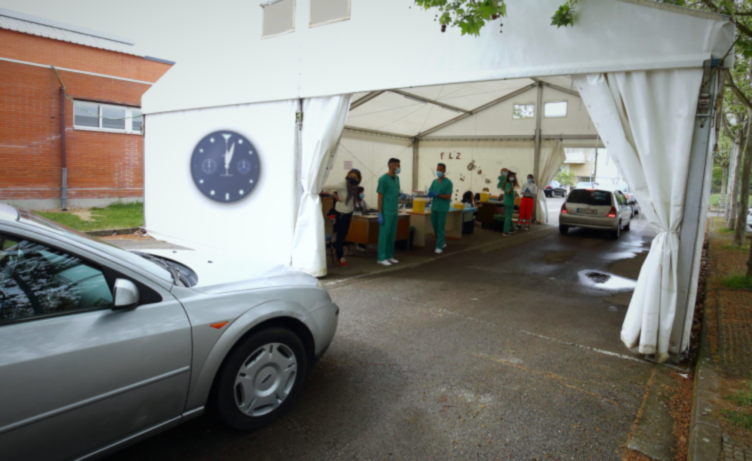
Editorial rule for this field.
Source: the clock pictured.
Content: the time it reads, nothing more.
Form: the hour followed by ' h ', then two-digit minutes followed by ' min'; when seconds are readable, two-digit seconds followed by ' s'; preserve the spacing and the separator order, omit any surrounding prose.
12 h 03 min
